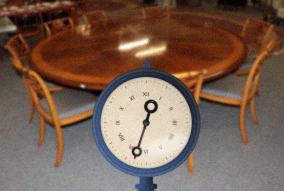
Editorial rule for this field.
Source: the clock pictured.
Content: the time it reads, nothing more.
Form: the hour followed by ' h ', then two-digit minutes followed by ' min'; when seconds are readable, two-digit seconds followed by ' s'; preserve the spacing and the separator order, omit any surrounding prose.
12 h 33 min
